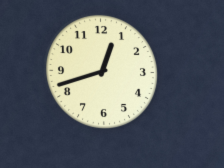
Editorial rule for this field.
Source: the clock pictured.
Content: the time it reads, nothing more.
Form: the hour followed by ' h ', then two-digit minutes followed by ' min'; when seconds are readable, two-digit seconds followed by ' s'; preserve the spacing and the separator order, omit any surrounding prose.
12 h 42 min
